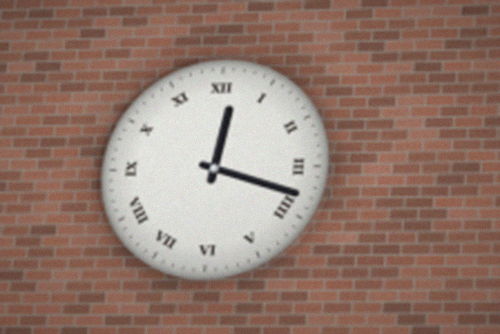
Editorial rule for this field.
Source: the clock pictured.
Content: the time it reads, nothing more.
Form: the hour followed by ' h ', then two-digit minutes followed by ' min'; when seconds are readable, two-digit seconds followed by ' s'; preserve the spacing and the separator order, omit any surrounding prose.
12 h 18 min
